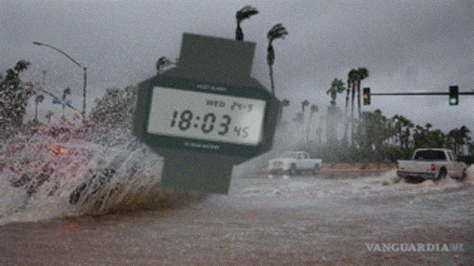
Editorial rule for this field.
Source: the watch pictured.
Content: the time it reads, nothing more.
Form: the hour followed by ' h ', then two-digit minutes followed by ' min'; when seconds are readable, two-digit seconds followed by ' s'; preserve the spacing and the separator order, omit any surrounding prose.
18 h 03 min 45 s
